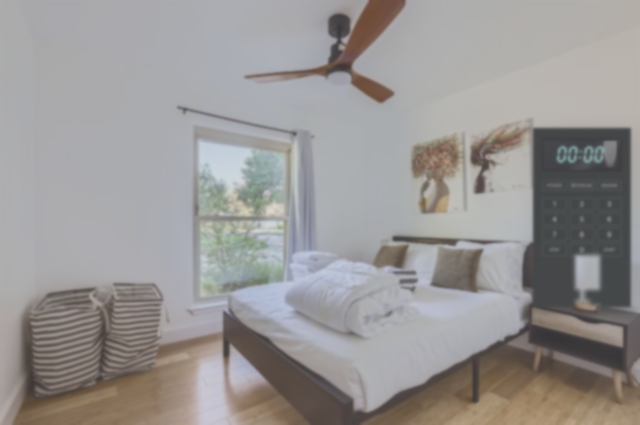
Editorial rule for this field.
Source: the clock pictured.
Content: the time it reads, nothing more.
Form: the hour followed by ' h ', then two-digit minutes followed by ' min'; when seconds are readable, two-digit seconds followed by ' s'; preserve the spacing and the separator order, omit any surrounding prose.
0 h 00 min
